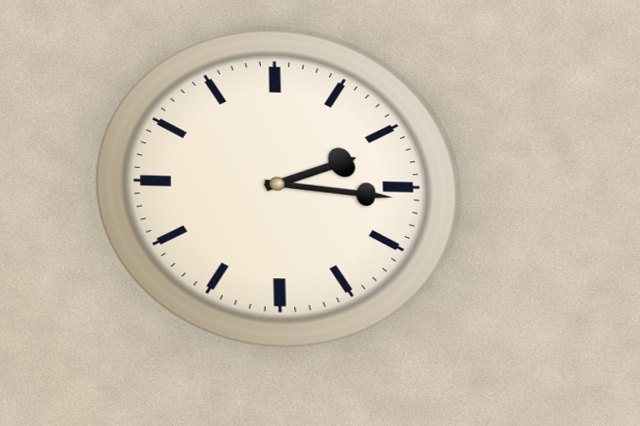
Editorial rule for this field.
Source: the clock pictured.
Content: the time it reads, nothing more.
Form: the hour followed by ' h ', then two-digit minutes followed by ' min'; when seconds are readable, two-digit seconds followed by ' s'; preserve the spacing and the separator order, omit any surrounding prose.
2 h 16 min
